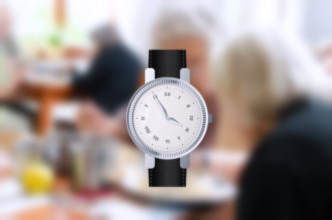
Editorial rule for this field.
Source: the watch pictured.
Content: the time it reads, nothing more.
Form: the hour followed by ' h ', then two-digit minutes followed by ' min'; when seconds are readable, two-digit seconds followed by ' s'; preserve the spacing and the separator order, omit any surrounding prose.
3 h 55 min
